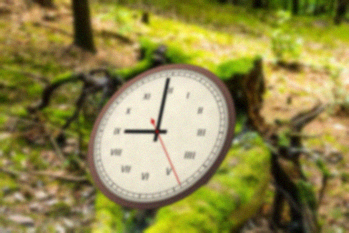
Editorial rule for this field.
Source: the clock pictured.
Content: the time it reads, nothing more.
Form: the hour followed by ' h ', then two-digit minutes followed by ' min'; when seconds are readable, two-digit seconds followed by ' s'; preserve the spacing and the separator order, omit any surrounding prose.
8 h 59 min 24 s
